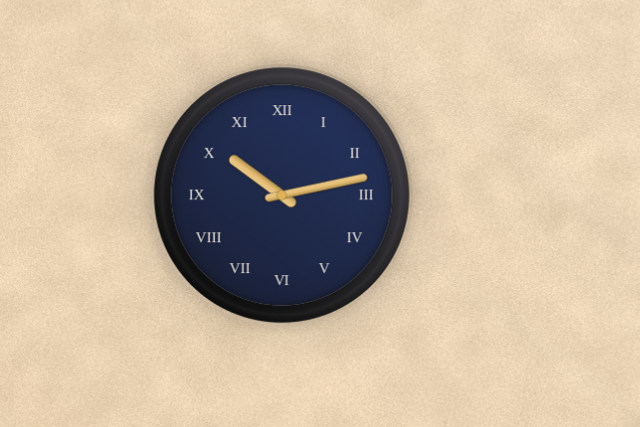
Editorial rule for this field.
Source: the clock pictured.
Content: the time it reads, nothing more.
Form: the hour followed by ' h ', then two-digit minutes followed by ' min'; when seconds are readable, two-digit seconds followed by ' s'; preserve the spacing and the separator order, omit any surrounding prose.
10 h 13 min
